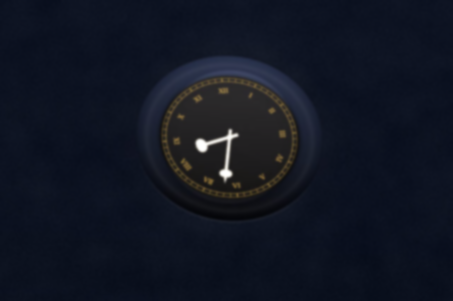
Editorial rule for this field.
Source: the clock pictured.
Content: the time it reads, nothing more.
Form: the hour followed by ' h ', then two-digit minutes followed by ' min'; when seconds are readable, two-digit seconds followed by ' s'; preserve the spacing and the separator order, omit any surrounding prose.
8 h 32 min
